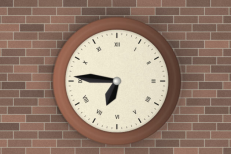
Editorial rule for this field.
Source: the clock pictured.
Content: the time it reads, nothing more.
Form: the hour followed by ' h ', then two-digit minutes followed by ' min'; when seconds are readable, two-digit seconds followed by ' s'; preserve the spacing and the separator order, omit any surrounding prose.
6 h 46 min
